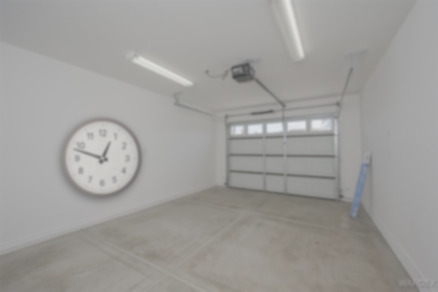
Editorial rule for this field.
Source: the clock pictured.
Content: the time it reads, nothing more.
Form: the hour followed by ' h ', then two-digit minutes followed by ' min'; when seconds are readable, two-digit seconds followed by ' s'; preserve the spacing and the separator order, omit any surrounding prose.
12 h 48 min
